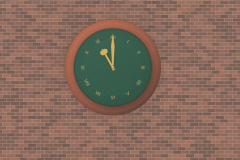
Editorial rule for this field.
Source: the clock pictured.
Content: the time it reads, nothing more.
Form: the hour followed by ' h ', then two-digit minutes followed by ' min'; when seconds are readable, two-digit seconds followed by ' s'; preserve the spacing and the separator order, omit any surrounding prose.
11 h 00 min
